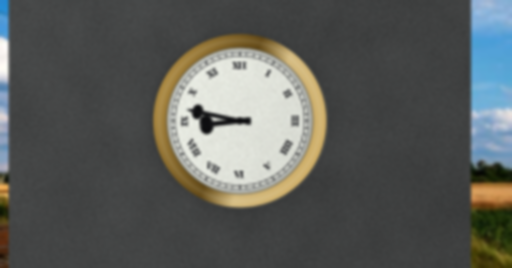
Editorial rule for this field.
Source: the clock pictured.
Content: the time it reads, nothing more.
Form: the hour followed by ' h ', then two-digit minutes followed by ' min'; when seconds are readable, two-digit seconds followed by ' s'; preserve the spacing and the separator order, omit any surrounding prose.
8 h 47 min
